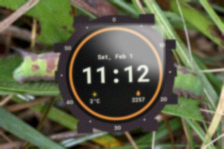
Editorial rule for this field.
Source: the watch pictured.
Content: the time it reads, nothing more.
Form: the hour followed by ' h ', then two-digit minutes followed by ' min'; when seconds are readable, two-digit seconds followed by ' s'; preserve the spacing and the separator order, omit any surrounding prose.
11 h 12 min
